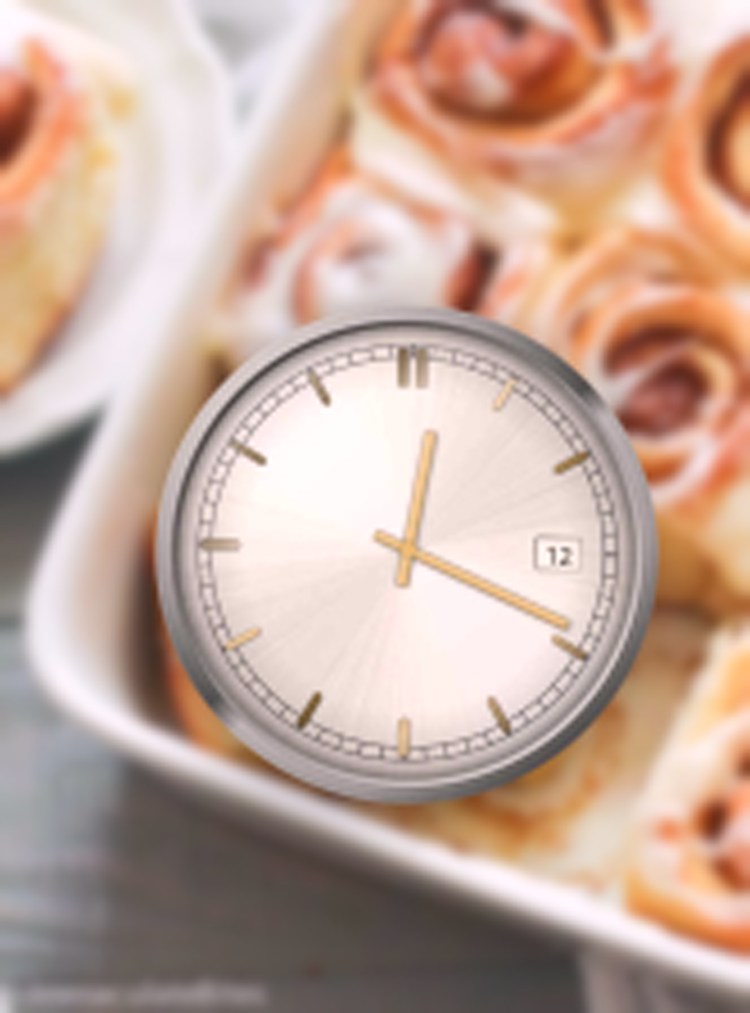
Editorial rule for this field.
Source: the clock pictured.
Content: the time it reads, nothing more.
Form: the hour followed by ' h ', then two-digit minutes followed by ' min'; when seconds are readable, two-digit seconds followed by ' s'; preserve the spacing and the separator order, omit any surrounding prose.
12 h 19 min
